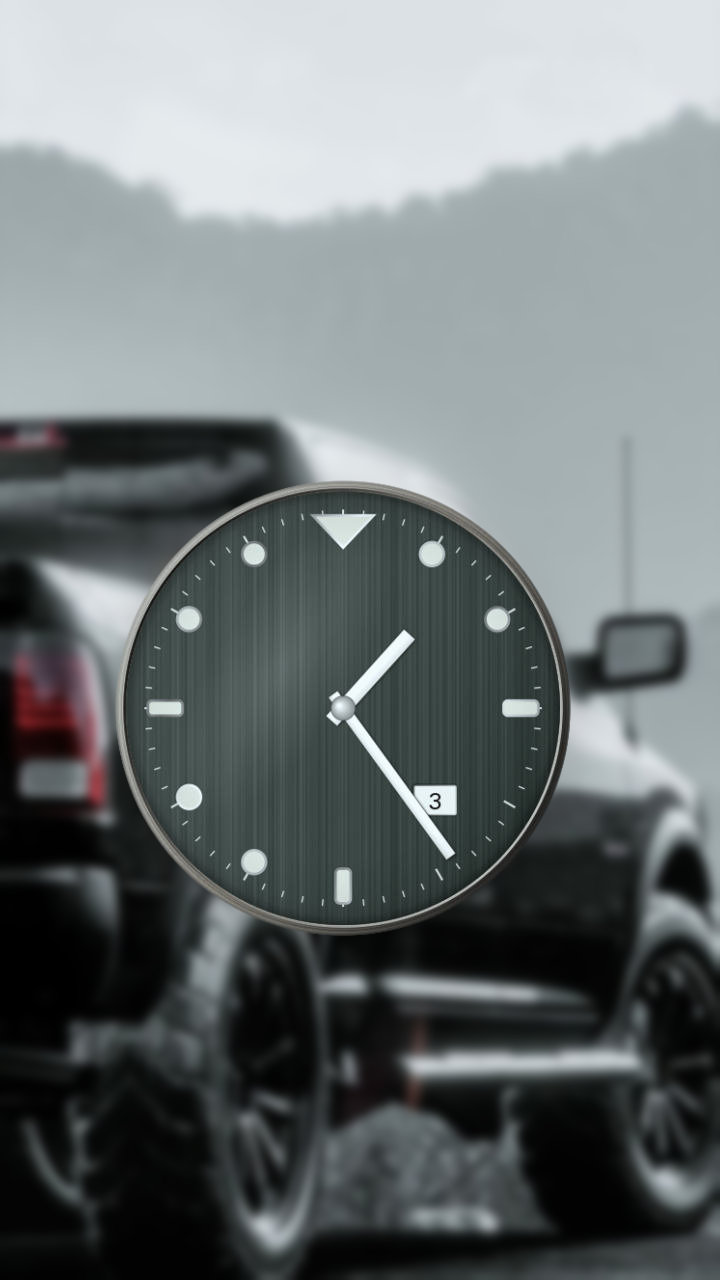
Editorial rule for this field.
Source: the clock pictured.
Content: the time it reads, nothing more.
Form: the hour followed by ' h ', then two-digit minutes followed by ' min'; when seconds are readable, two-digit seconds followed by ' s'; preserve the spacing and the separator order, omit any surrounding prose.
1 h 24 min
